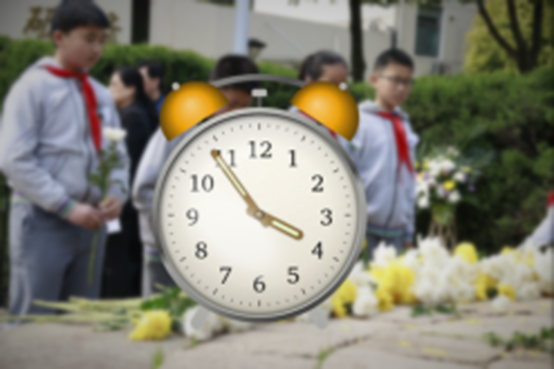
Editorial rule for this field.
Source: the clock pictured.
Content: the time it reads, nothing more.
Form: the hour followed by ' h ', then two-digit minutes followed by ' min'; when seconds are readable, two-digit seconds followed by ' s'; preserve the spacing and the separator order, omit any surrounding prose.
3 h 54 min
